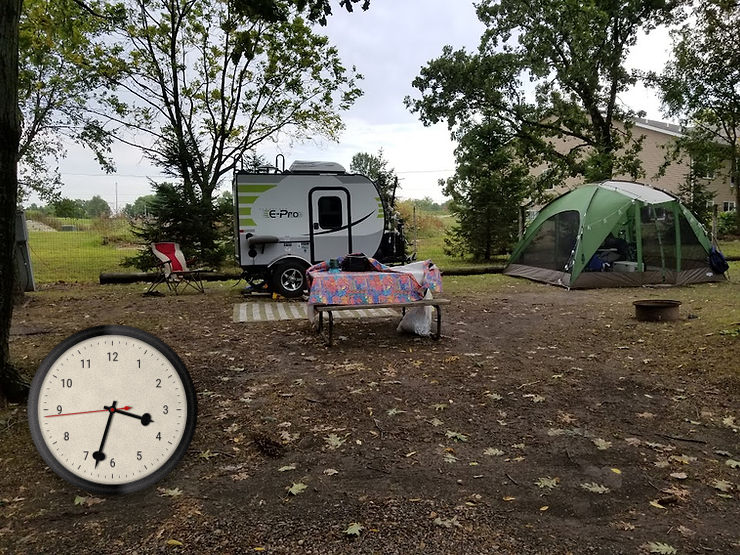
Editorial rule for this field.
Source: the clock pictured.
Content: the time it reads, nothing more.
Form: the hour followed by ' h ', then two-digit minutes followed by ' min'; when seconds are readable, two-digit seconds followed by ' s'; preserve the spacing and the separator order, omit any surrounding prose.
3 h 32 min 44 s
